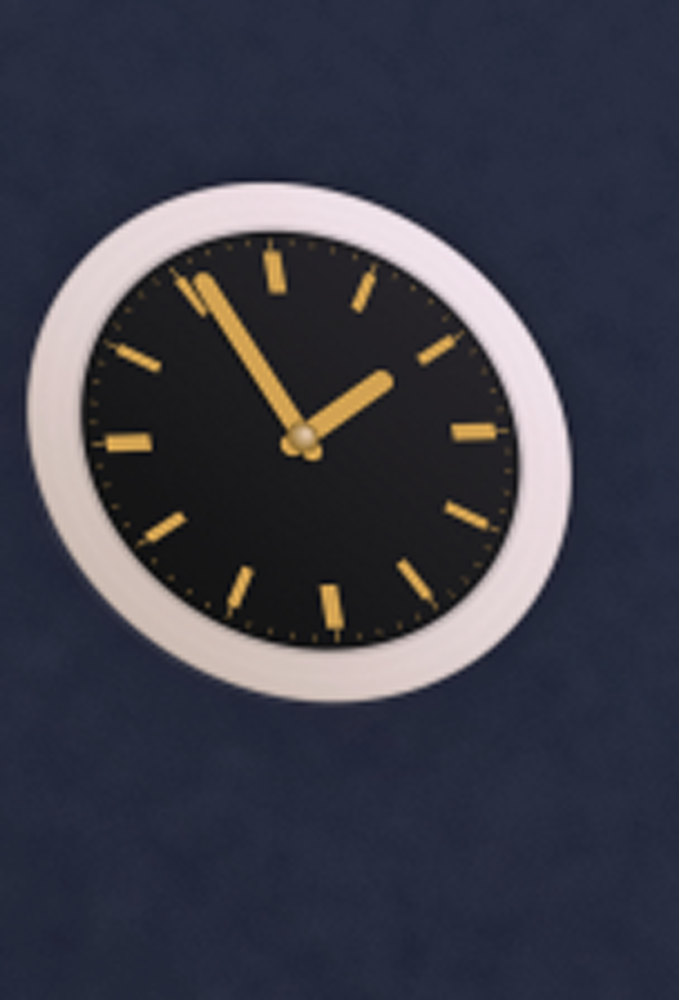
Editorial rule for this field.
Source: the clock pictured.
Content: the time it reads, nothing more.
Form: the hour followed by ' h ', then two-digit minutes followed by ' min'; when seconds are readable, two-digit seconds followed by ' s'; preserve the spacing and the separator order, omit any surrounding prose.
1 h 56 min
